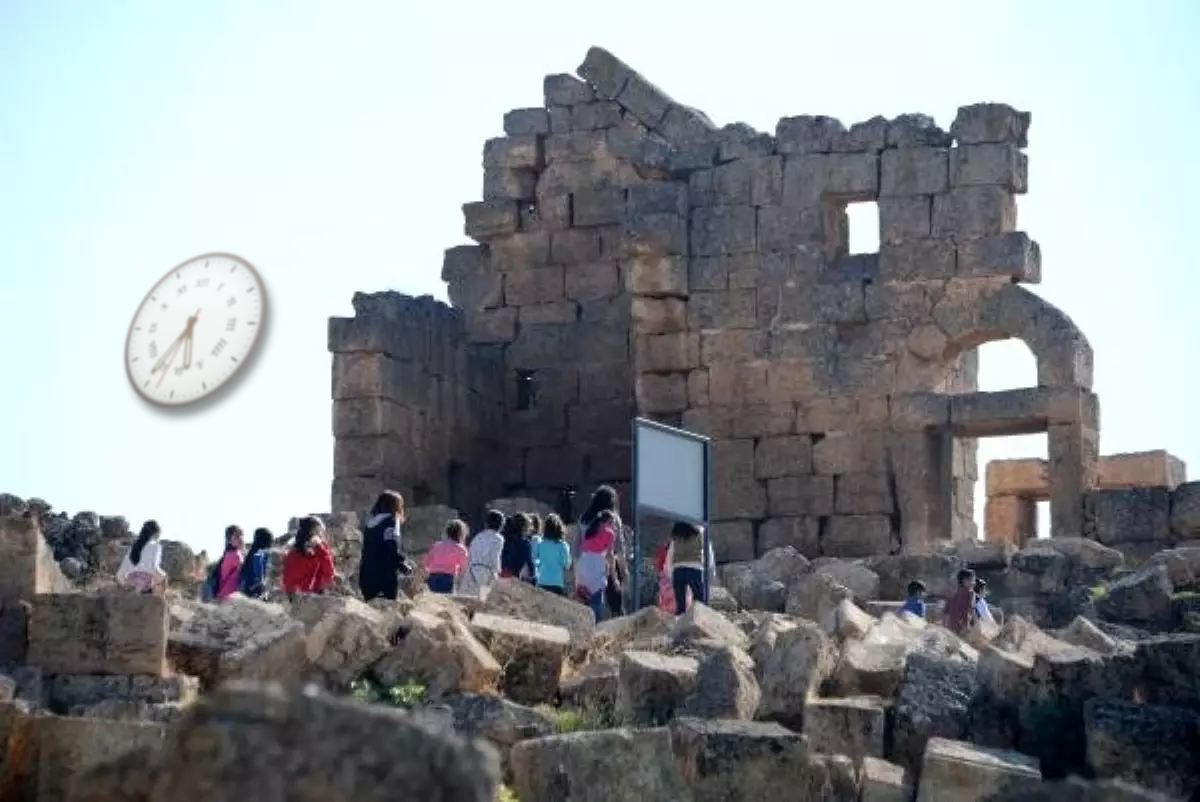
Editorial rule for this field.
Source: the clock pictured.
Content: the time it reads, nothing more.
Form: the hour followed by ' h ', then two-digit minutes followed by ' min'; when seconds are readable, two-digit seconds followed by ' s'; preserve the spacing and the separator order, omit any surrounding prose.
5 h 35 min 33 s
